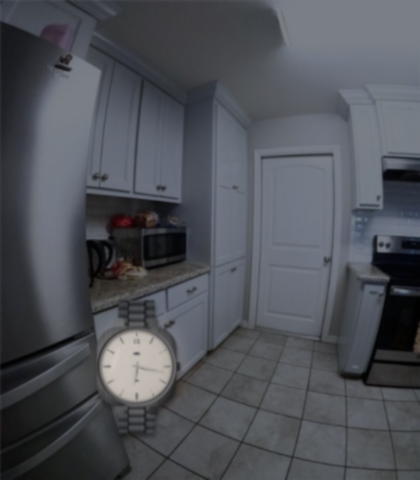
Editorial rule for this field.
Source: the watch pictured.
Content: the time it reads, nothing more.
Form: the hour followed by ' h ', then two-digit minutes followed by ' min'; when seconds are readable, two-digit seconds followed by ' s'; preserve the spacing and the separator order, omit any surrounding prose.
6 h 17 min
